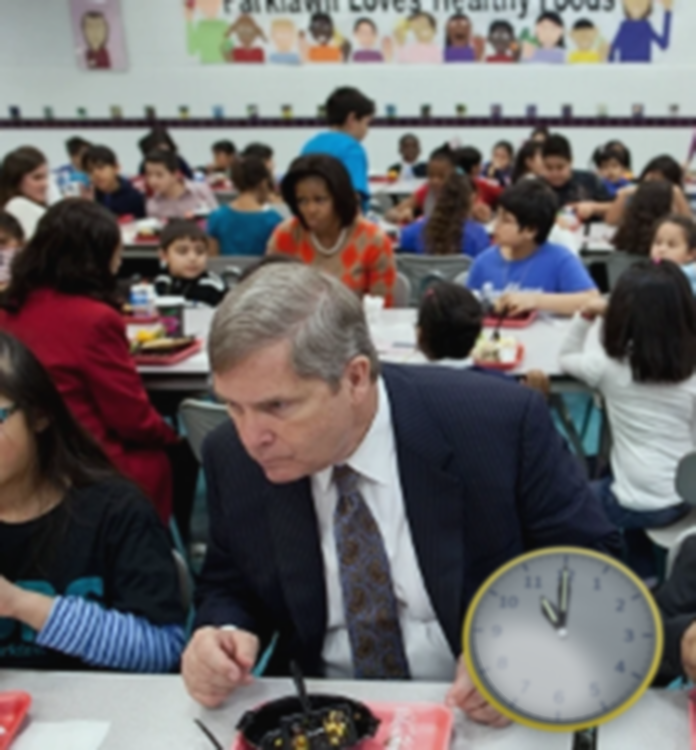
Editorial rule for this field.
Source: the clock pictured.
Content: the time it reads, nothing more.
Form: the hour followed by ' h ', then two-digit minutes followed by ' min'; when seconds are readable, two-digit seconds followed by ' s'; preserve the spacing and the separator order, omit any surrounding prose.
11 h 00 min
